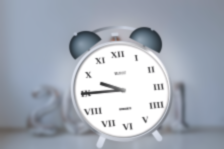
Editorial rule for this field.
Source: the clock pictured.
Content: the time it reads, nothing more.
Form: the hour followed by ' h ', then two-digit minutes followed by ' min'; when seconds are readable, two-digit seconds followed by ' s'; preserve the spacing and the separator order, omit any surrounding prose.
9 h 45 min
